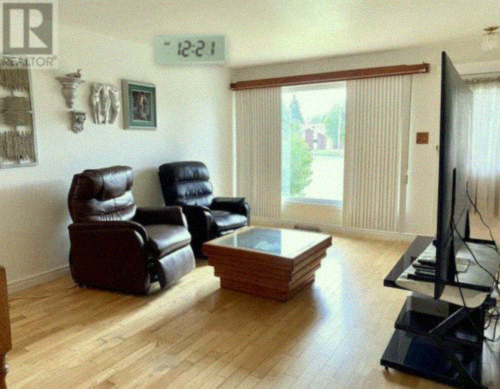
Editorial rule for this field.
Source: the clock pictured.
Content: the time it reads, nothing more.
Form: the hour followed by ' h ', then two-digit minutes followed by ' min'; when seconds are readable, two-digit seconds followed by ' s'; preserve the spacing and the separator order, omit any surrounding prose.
12 h 21 min
